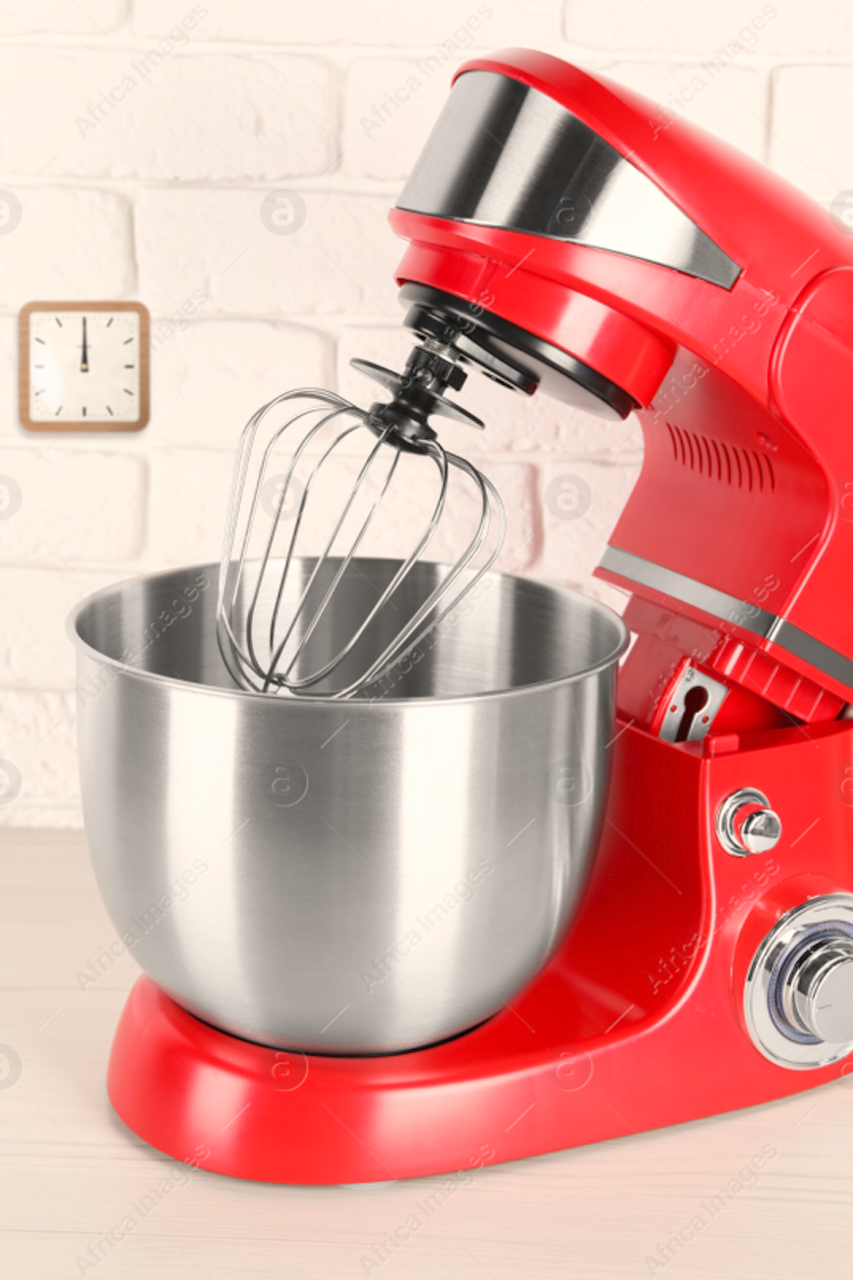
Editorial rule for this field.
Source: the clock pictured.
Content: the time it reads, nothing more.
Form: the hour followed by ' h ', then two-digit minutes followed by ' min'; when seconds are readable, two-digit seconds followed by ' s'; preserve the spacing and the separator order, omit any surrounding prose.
12 h 00 min
